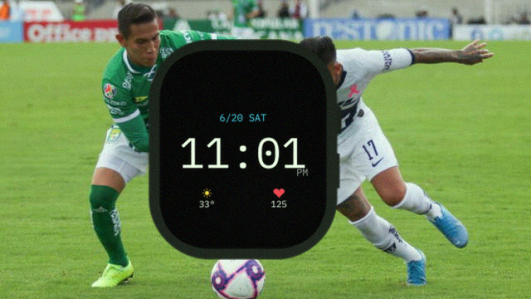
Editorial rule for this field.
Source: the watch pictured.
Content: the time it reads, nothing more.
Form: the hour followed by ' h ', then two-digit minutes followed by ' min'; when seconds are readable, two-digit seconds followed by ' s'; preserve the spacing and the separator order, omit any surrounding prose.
11 h 01 min
